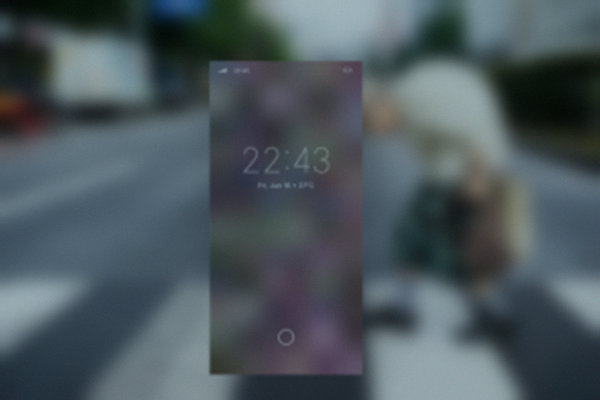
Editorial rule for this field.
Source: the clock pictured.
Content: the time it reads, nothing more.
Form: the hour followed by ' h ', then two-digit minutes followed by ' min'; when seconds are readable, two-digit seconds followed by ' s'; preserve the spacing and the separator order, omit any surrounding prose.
22 h 43 min
